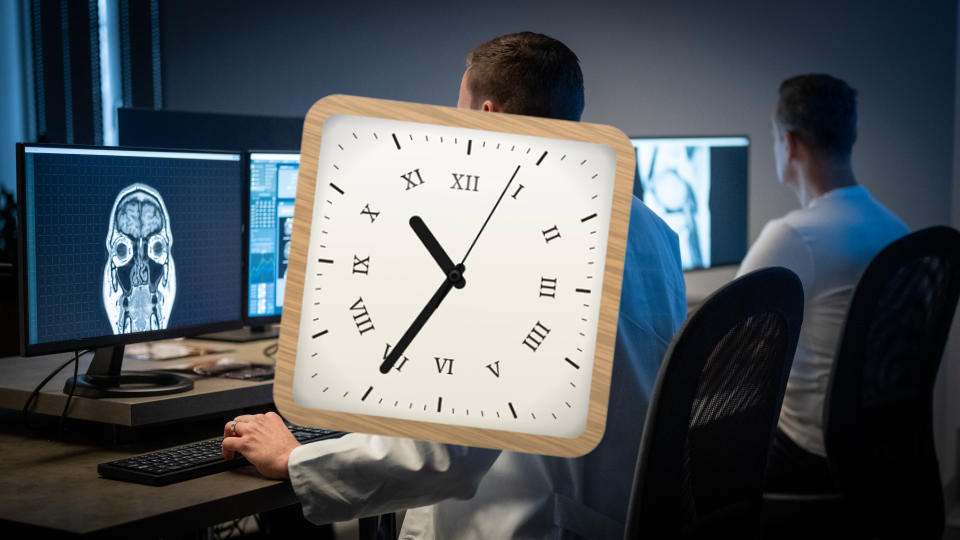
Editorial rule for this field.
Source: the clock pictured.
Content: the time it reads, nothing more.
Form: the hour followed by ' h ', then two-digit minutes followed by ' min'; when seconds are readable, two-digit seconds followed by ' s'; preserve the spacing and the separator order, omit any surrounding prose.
10 h 35 min 04 s
